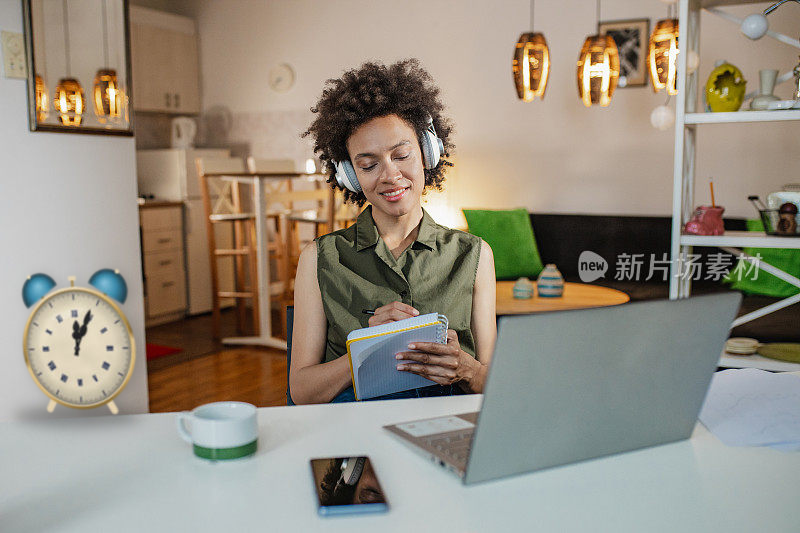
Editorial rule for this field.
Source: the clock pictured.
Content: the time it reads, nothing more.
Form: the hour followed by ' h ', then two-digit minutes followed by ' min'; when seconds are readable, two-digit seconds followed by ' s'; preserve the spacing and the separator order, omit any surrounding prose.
12 h 04 min
